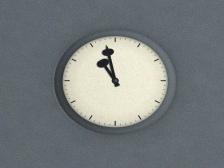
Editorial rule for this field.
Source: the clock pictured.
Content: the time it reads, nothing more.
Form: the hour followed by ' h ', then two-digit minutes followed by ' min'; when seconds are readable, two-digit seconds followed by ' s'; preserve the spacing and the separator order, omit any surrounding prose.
10 h 58 min
